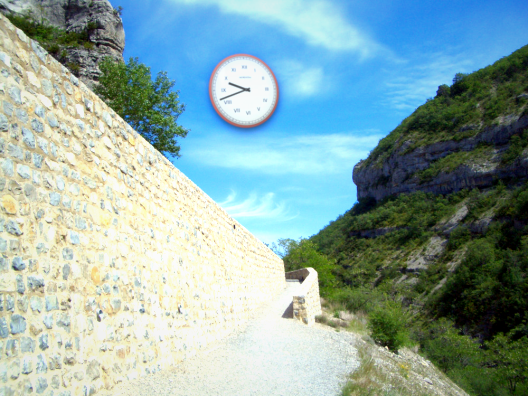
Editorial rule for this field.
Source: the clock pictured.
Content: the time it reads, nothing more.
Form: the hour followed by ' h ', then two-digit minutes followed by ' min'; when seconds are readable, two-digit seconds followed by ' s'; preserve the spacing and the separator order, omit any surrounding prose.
9 h 42 min
